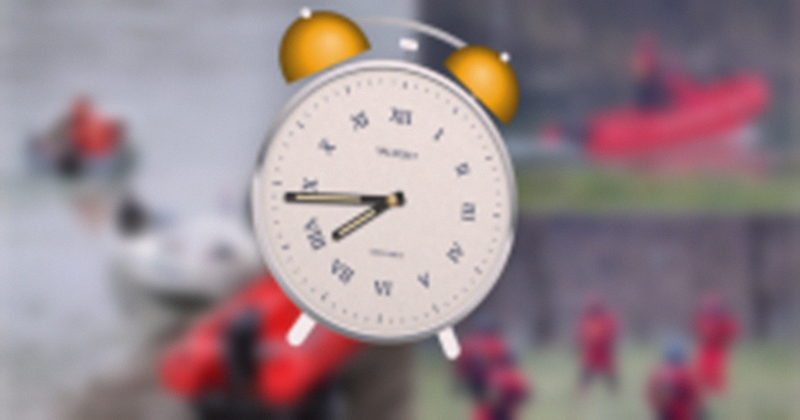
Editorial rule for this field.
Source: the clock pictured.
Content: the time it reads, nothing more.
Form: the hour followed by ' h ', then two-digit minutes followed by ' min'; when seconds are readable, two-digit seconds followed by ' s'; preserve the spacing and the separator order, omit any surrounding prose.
7 h 44 min
